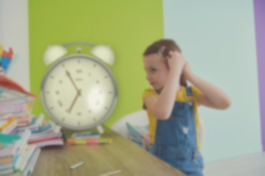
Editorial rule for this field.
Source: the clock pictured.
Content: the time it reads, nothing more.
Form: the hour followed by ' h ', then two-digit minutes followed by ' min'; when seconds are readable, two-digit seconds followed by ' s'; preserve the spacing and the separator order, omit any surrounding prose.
6 h 55 min
